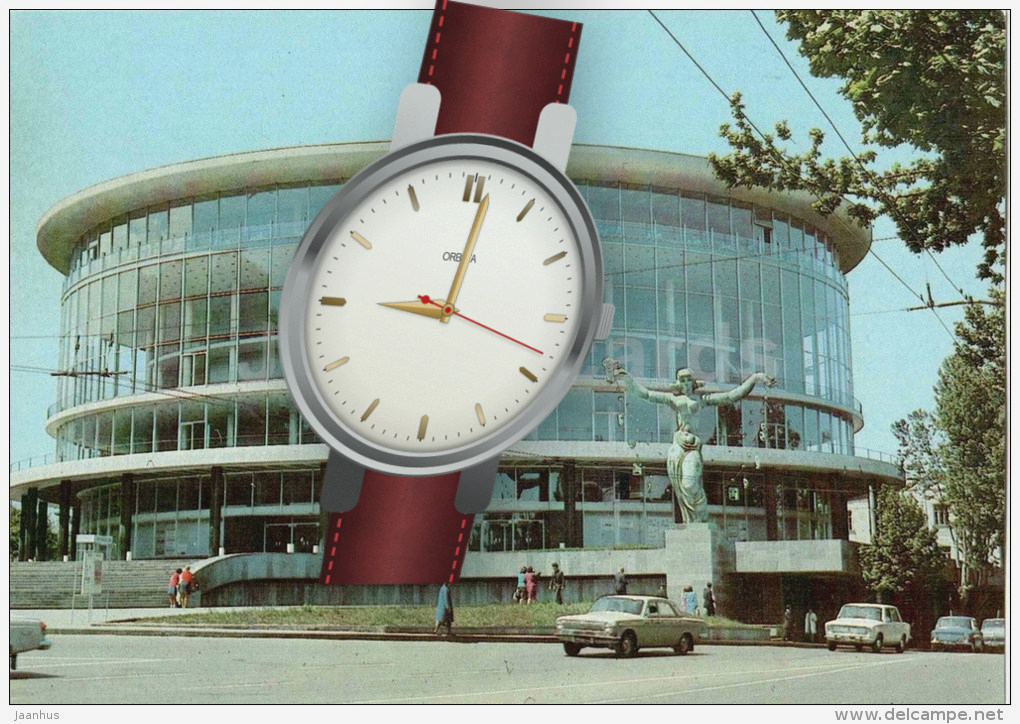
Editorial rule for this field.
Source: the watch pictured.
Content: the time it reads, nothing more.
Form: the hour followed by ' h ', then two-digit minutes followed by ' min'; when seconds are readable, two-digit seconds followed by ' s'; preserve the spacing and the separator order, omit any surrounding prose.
9 h 01 min 18 s
